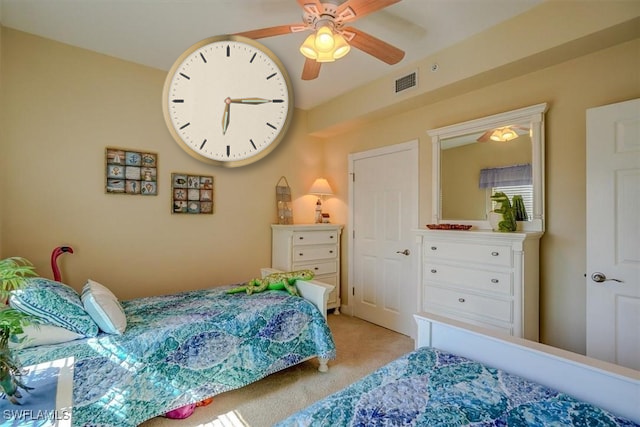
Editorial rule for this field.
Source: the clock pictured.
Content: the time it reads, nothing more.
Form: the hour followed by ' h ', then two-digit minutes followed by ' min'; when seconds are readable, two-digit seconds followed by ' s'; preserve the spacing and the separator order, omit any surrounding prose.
6 h 15 min
